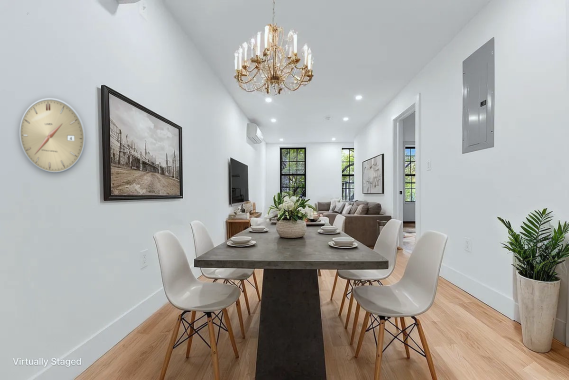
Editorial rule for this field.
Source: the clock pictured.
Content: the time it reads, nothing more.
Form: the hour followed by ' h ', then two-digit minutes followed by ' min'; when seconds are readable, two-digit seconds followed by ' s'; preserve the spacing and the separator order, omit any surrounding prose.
1 h 37 min
